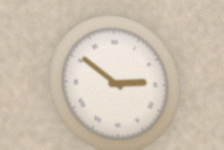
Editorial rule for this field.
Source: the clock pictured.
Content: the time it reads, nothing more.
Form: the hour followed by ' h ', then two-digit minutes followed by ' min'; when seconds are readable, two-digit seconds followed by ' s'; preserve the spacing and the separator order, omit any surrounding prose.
2 h 51 min
